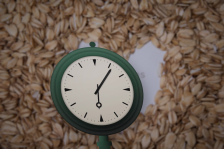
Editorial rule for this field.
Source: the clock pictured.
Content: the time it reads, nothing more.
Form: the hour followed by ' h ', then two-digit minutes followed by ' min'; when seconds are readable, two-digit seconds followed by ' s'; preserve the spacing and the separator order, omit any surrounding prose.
6 h 06 min
